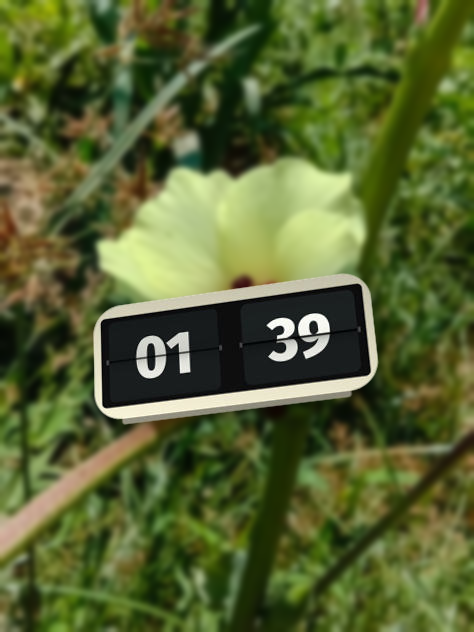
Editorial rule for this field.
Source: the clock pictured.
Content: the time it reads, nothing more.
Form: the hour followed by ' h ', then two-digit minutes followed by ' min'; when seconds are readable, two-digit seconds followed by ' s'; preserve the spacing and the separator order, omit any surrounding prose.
1 h 39 min
